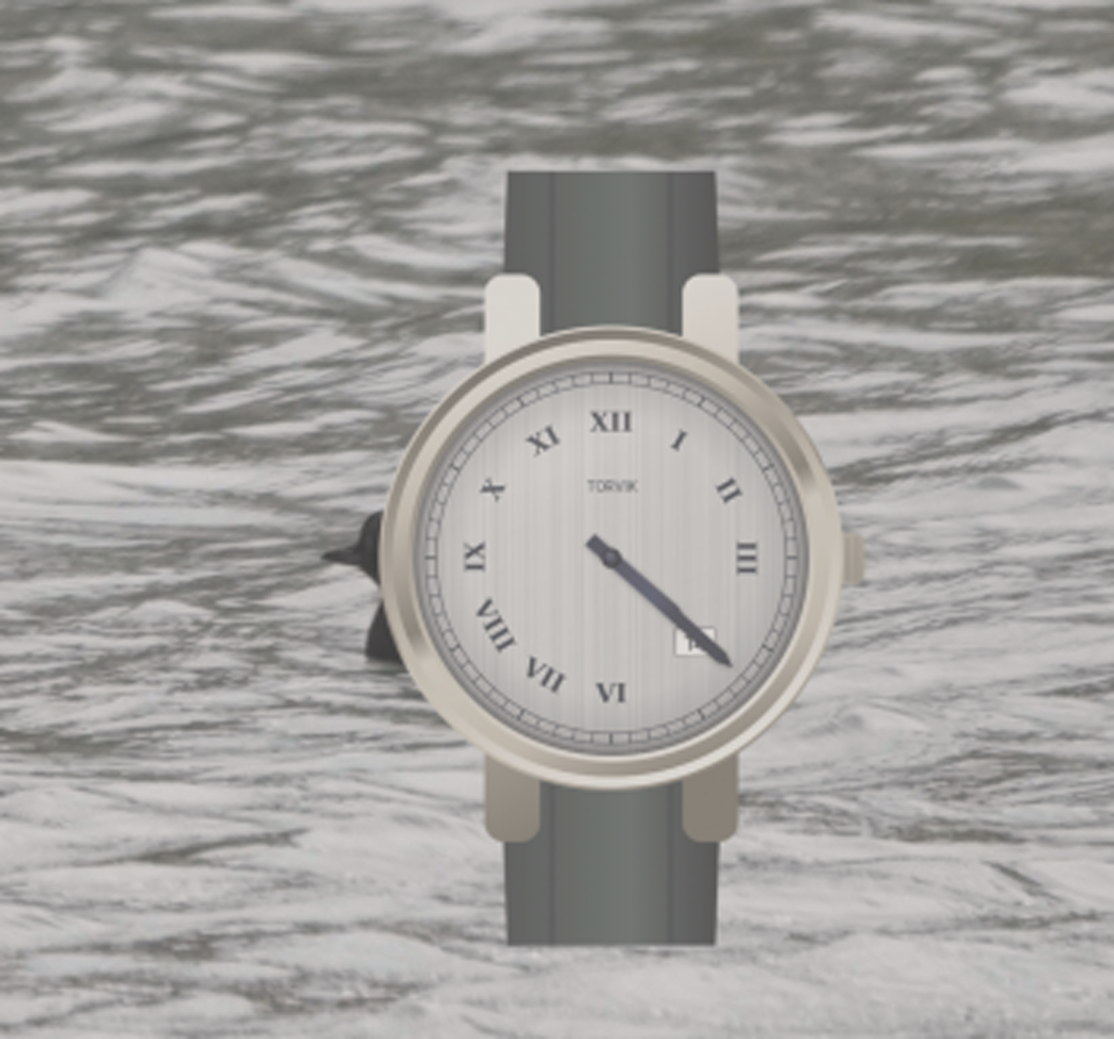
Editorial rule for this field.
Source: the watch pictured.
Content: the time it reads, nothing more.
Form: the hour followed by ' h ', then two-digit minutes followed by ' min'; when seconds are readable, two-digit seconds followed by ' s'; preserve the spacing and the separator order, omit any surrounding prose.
4 h 22 min
